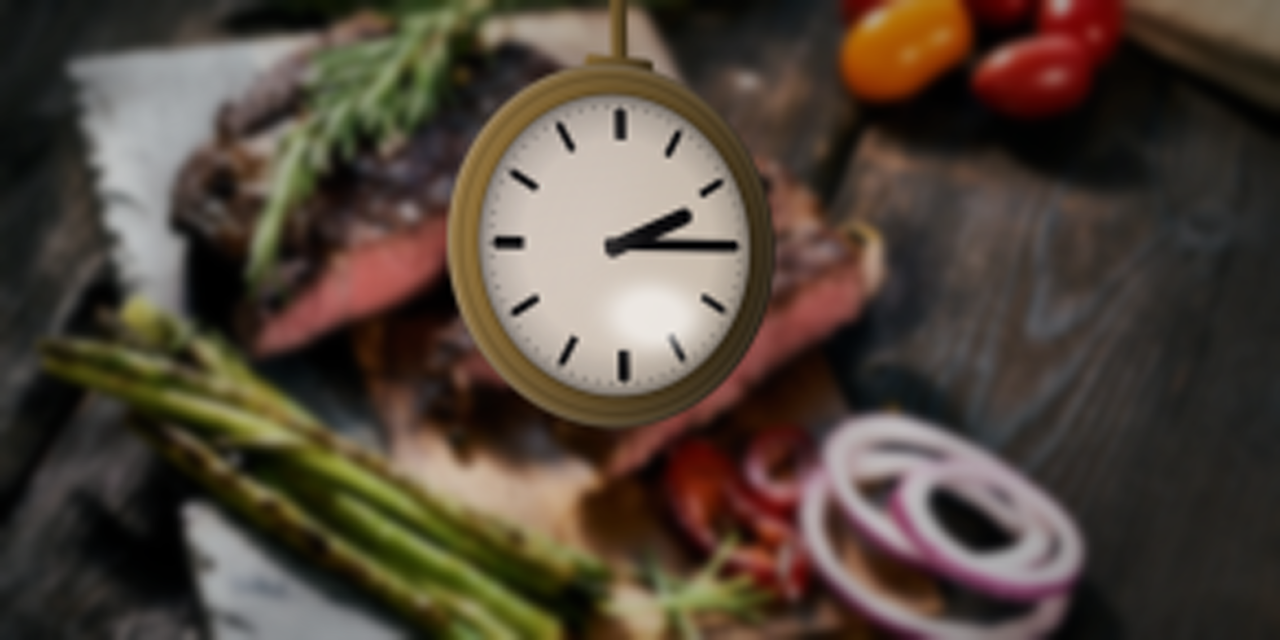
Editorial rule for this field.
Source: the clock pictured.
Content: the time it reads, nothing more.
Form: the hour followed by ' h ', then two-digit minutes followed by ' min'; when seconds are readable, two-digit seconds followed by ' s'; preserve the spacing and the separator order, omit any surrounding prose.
2 h 15 min
